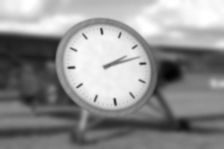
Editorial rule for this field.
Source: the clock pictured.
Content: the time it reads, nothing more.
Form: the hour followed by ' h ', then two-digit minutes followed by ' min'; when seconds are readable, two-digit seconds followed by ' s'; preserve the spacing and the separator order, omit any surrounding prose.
2 h 13 min
